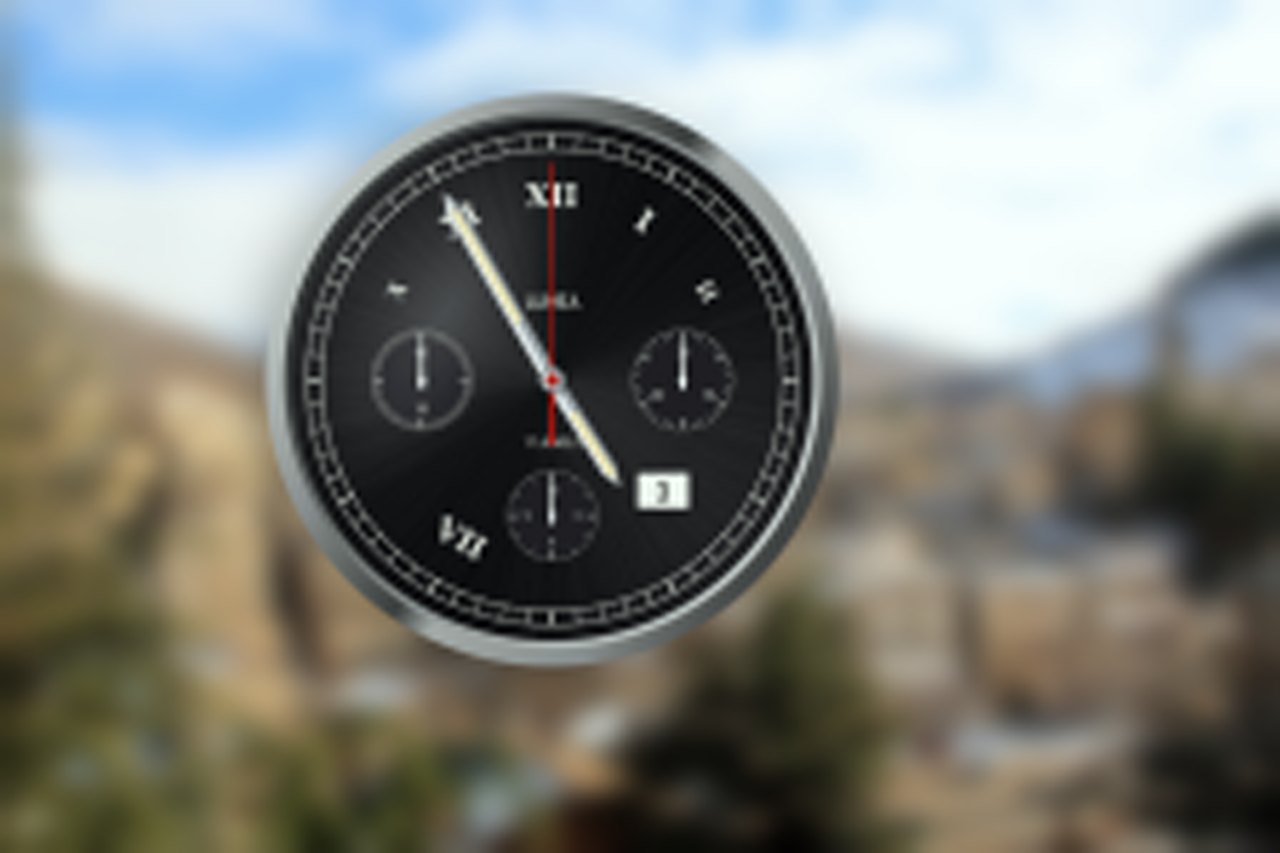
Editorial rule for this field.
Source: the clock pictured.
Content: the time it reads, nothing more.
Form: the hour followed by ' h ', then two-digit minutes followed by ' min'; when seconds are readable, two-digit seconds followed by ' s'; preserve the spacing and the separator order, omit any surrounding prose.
4 h 55 min
